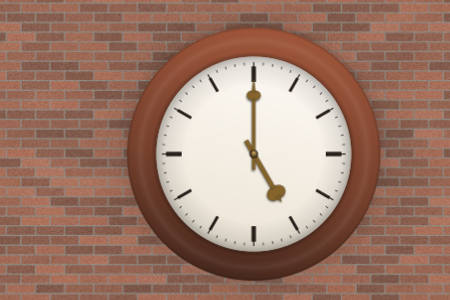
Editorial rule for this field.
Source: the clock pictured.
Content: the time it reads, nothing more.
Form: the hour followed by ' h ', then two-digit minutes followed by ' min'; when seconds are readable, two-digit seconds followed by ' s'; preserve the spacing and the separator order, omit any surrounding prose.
5 h 00 min
